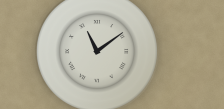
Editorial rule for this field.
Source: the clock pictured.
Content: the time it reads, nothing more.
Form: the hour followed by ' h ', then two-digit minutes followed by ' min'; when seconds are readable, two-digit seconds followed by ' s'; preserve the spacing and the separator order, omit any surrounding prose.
11 h 09 min
